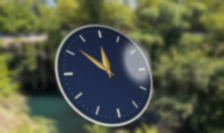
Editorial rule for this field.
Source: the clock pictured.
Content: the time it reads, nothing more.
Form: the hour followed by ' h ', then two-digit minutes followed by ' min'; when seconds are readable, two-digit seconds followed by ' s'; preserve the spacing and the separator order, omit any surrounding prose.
11 h 52 min
